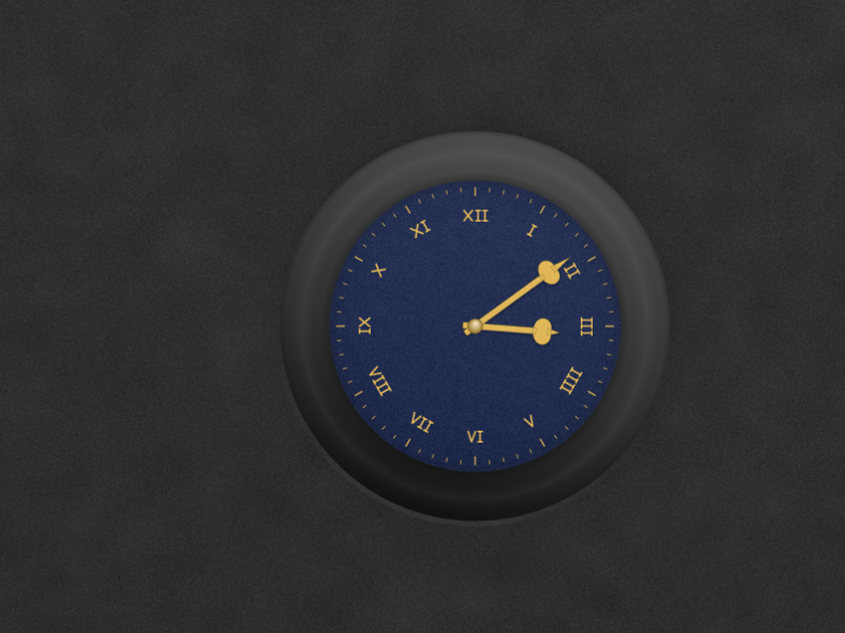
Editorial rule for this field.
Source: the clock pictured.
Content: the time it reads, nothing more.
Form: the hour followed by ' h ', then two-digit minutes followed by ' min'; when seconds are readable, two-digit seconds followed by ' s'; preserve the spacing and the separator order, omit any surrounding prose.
3 h 09 min
